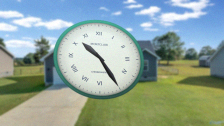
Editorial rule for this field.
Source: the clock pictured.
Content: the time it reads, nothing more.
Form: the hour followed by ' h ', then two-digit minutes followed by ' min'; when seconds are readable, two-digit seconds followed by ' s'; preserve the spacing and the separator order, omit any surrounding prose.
10 h 25 min
